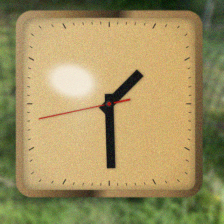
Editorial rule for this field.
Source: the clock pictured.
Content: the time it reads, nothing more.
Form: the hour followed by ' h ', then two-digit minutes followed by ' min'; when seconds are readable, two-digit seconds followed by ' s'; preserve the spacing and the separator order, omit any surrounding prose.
1 h 29 min 43 s
